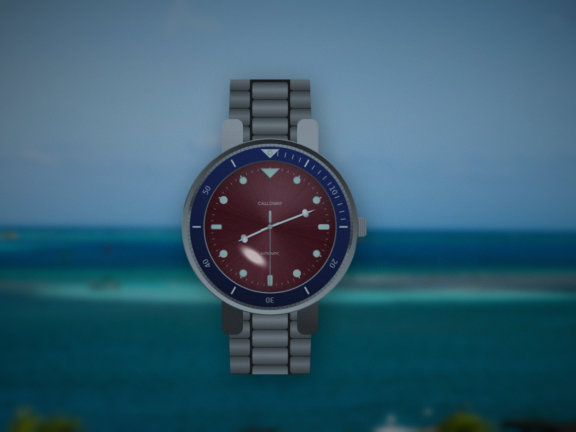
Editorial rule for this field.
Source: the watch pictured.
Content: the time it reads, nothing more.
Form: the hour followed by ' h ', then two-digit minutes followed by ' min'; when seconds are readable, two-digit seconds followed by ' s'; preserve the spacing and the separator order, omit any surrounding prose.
8 h 11 min 30 s
